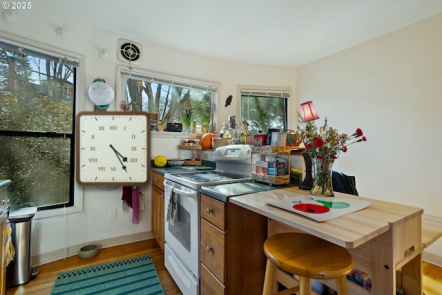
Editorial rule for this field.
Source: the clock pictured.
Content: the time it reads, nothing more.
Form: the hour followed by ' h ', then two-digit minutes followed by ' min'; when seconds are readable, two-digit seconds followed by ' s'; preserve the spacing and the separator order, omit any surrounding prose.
4 h 25 min
